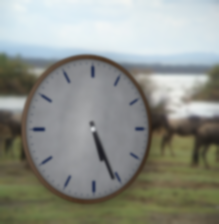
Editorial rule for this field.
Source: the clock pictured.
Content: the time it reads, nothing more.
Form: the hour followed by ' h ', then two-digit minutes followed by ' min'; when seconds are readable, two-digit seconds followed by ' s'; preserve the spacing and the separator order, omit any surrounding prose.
5 h 26 min
